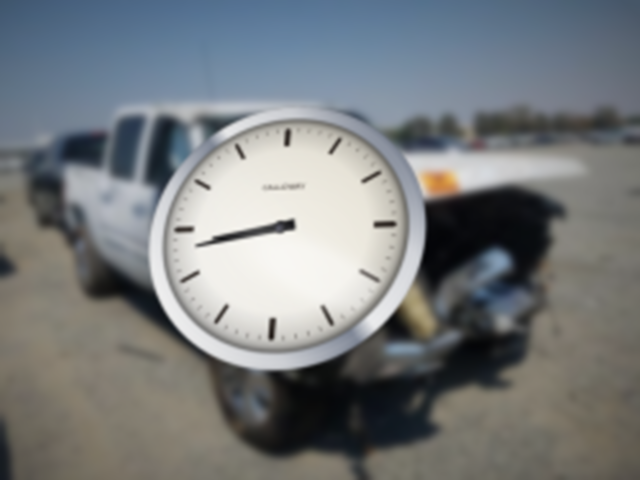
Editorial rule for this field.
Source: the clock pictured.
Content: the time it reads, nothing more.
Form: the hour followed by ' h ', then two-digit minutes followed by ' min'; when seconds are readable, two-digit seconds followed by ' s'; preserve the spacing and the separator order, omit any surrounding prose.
8 h 43 min
